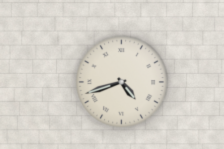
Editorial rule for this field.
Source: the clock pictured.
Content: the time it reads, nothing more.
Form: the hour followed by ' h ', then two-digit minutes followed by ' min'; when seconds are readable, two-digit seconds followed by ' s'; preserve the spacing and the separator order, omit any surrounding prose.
4 h 42 min
